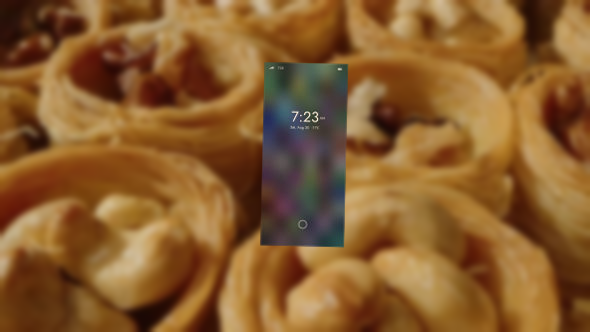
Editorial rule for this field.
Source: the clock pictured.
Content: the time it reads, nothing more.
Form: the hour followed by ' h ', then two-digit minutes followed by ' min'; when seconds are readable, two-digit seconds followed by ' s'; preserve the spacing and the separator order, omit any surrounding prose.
7 h 23 min
